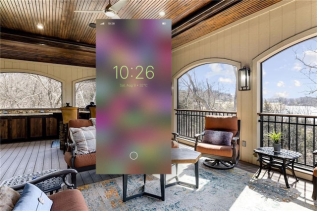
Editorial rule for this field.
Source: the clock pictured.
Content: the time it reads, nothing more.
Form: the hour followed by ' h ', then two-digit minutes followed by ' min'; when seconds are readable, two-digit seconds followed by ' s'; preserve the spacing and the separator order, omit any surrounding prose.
10 h 26 min
